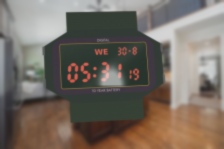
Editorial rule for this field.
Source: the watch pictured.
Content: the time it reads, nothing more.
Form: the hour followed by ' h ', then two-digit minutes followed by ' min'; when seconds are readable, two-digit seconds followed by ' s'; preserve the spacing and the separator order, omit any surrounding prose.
5 h 31 min 19 s
